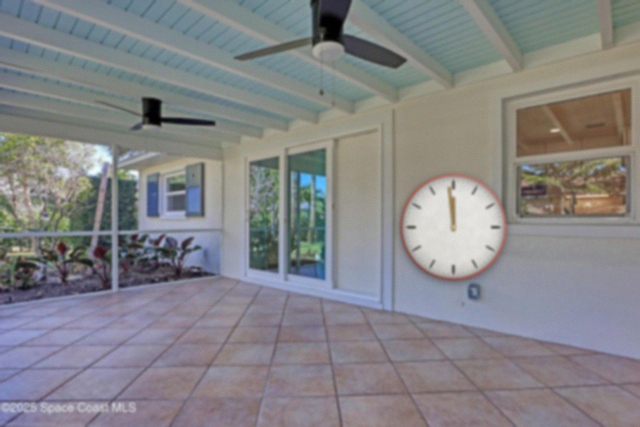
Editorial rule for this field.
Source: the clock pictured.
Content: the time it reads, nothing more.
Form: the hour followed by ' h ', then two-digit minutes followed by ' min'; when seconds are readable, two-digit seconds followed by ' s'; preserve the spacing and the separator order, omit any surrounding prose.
11 h 59 min
